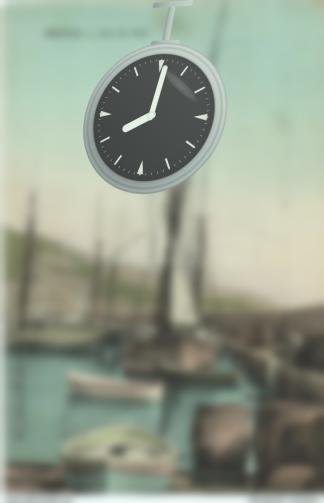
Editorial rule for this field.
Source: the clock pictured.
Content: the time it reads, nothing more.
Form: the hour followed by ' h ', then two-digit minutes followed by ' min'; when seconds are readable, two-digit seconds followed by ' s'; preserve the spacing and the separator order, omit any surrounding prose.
8 h 01 min
